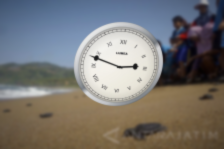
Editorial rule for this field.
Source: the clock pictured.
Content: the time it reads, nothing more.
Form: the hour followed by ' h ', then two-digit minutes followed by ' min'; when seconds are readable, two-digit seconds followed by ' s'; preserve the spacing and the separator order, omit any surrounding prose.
2 h 48 min
